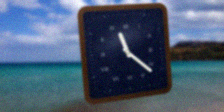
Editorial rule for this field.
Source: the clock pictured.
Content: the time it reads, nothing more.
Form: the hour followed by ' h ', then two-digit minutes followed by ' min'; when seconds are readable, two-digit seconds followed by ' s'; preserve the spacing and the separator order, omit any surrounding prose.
11 h 22 min
